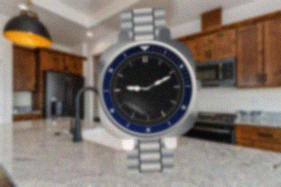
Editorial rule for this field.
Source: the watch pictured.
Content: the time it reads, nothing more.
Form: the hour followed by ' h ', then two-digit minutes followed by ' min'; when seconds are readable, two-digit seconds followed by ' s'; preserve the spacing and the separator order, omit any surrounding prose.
9 h 11 min
